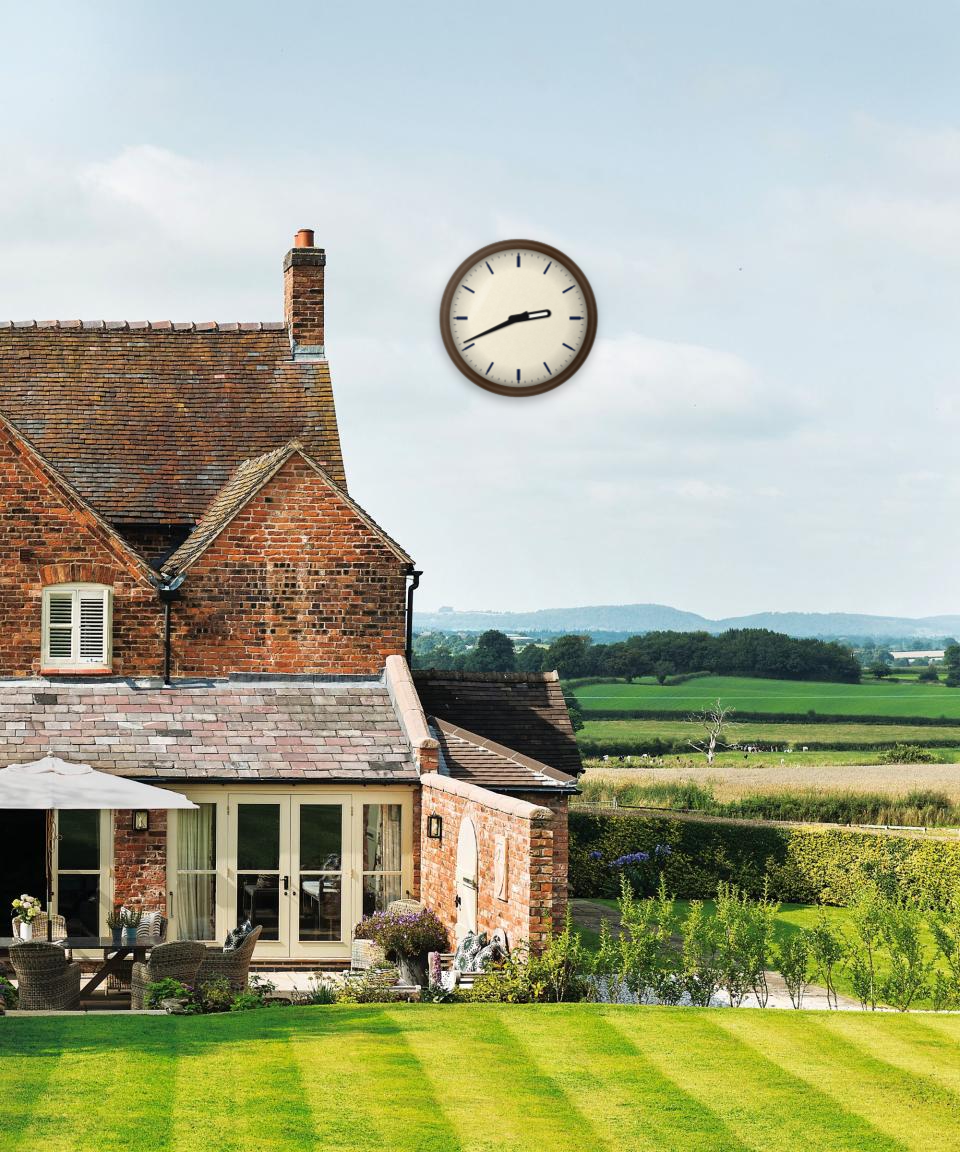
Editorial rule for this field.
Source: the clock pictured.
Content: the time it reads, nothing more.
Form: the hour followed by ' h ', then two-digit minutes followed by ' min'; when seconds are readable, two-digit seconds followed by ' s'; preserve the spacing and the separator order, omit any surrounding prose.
2 h 41 min
